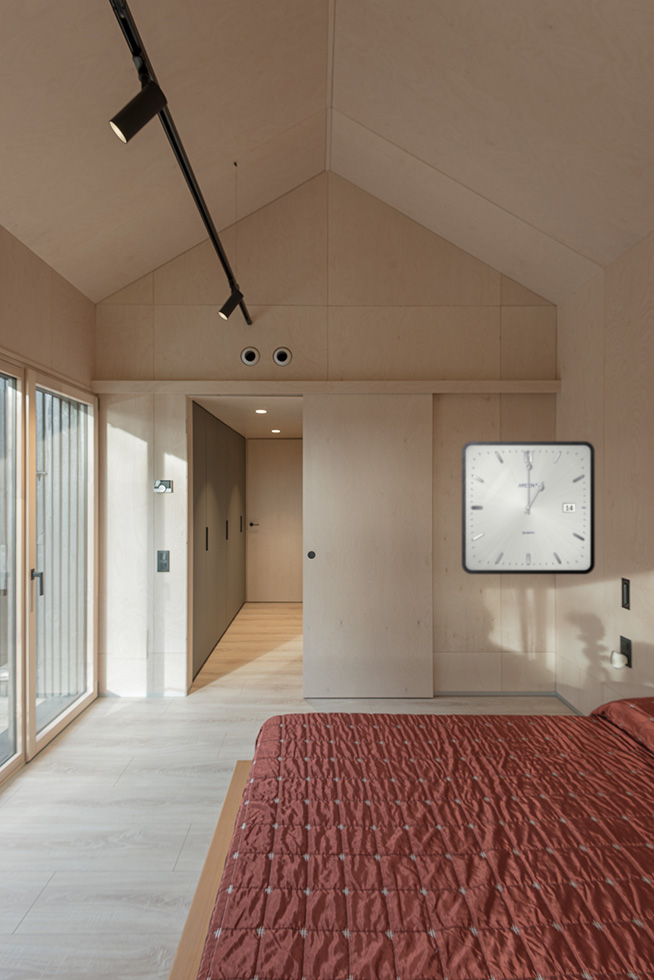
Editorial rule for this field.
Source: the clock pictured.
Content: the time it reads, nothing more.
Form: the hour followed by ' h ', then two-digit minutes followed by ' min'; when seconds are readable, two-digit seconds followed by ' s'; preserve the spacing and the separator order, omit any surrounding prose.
1 h 00 min
